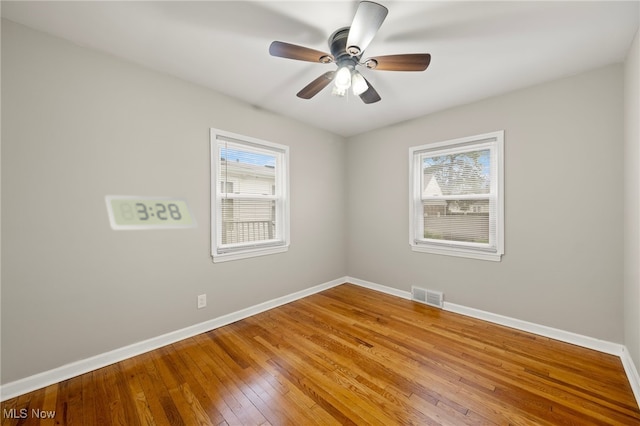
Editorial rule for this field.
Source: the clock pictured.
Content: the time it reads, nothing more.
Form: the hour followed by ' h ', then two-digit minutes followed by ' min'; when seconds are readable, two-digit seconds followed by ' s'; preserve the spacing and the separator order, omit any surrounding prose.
3 h 28 min
